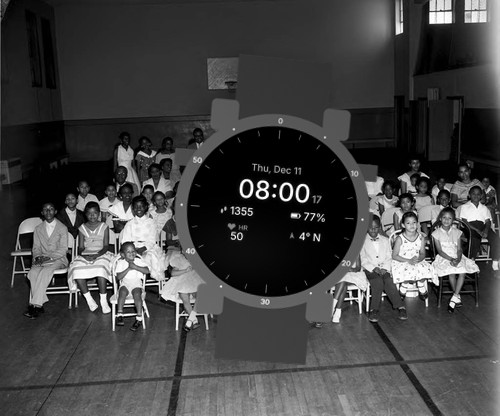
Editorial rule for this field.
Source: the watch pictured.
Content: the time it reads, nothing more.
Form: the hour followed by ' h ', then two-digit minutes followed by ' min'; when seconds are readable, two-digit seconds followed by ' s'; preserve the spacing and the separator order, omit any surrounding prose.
8 h 00 min 17 s
